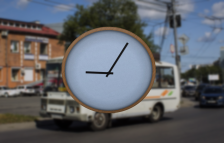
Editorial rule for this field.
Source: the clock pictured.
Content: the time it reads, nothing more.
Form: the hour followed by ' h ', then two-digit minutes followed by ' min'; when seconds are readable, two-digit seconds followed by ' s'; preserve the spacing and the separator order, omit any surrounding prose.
9 h 05 min
